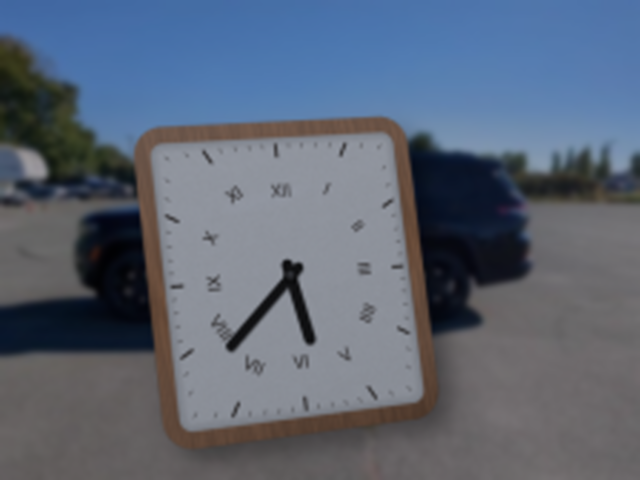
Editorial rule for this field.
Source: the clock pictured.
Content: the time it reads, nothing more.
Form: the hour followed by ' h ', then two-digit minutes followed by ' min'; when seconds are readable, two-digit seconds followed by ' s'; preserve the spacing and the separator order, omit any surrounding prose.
5 h 38 min
